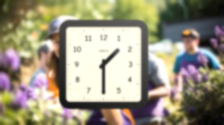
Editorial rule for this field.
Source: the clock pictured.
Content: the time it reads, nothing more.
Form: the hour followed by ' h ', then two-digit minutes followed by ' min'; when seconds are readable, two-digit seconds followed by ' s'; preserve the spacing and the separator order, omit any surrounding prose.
1 h 30 min
